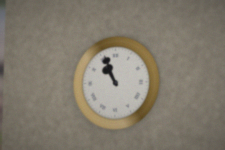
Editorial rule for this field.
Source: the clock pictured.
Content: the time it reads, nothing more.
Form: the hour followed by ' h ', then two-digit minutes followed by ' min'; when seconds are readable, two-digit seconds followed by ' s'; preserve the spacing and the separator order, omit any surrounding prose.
10 h 56 min
